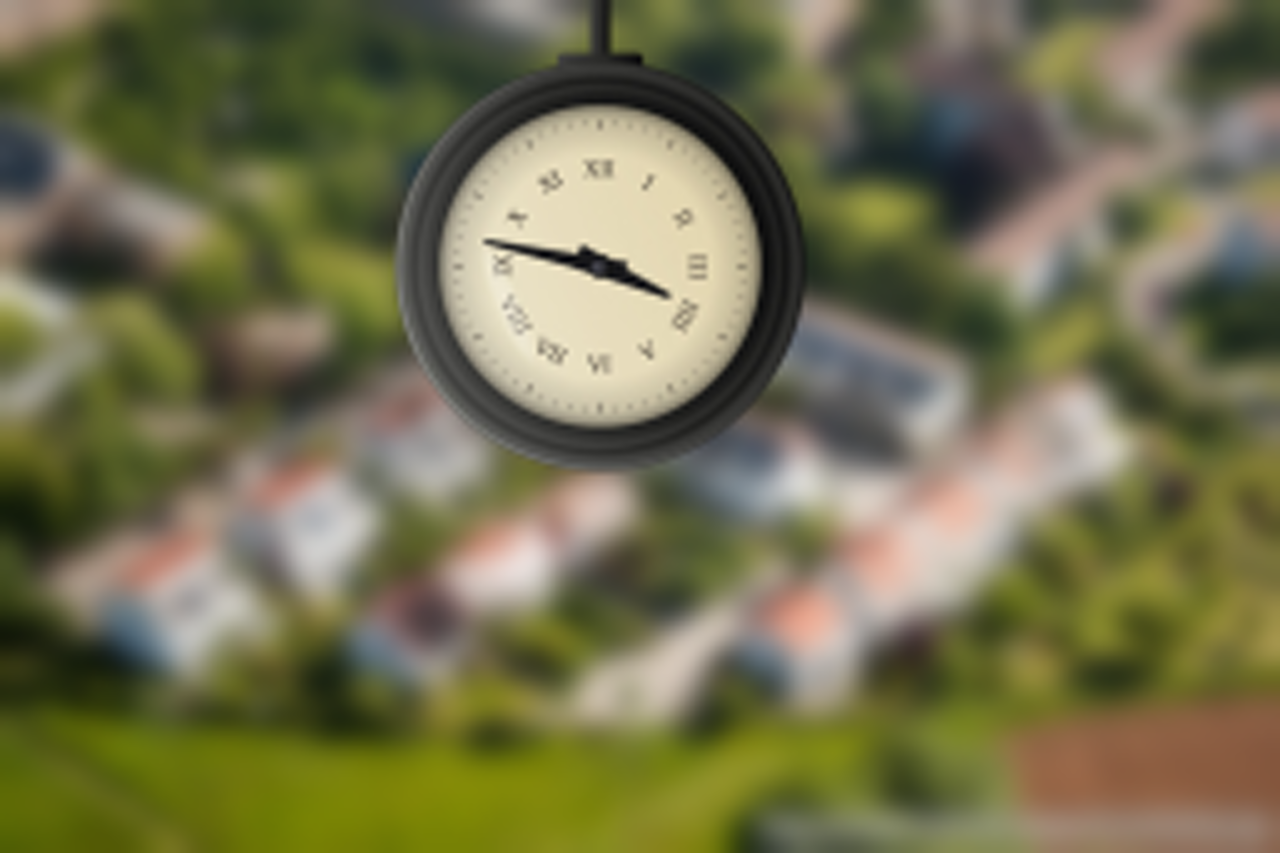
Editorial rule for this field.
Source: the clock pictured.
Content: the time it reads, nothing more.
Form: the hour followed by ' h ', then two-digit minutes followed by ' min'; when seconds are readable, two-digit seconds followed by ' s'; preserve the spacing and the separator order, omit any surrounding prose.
3 h 47 min
